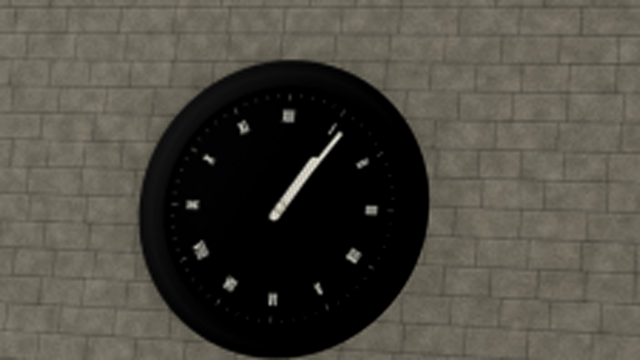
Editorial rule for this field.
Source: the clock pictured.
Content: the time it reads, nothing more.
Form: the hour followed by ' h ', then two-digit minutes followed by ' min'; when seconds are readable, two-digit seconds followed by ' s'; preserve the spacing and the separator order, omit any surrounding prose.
1 h 06 min
